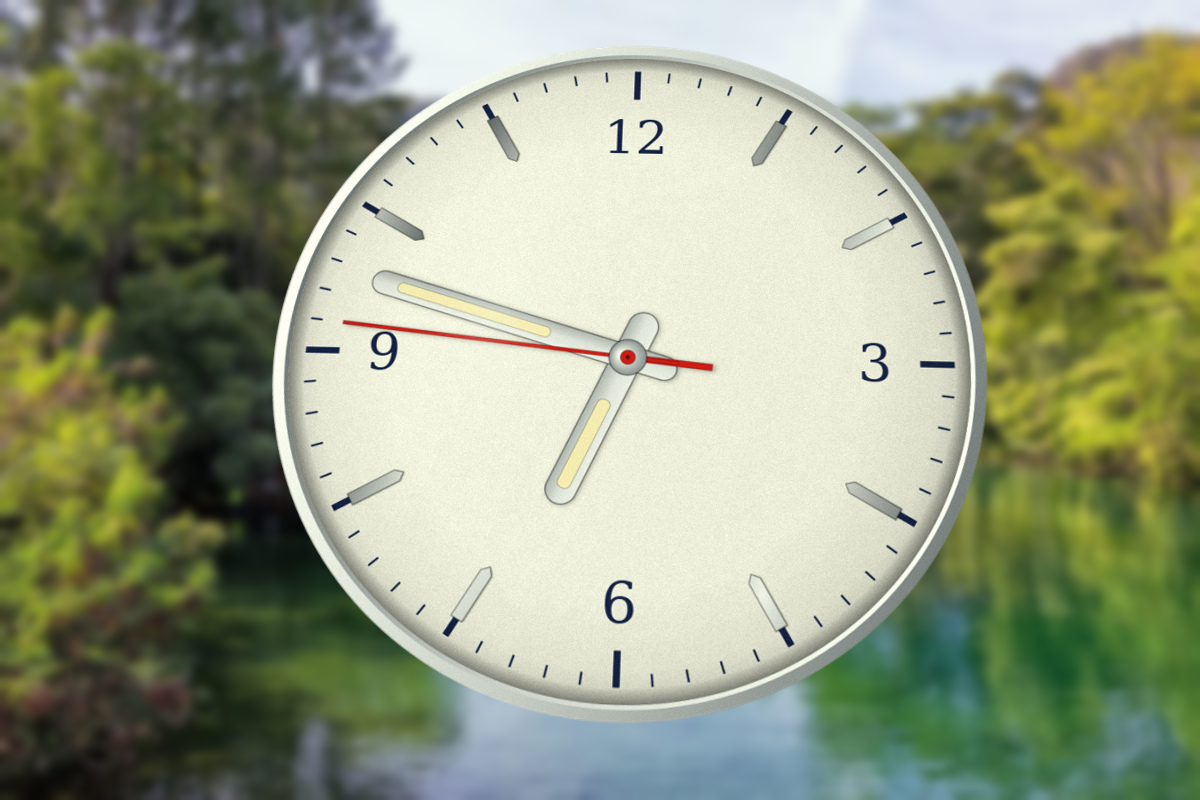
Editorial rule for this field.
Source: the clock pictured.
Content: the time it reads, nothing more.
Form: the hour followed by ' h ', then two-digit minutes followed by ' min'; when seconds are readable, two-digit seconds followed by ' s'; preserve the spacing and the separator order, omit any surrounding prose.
6 h 47 min 46 s
